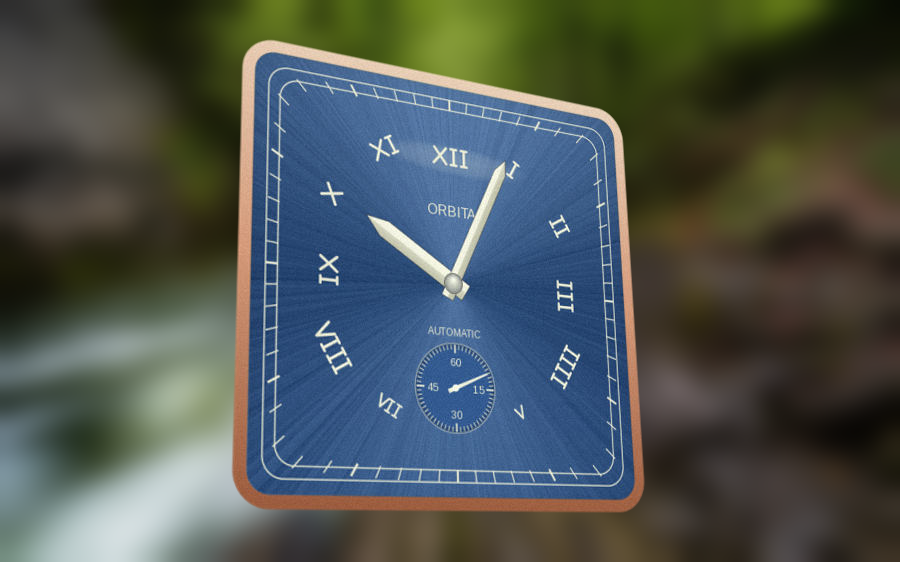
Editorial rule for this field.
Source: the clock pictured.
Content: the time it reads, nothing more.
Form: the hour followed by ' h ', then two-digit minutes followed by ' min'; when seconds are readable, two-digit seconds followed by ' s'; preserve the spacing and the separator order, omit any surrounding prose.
10 h 04 min 11 s
